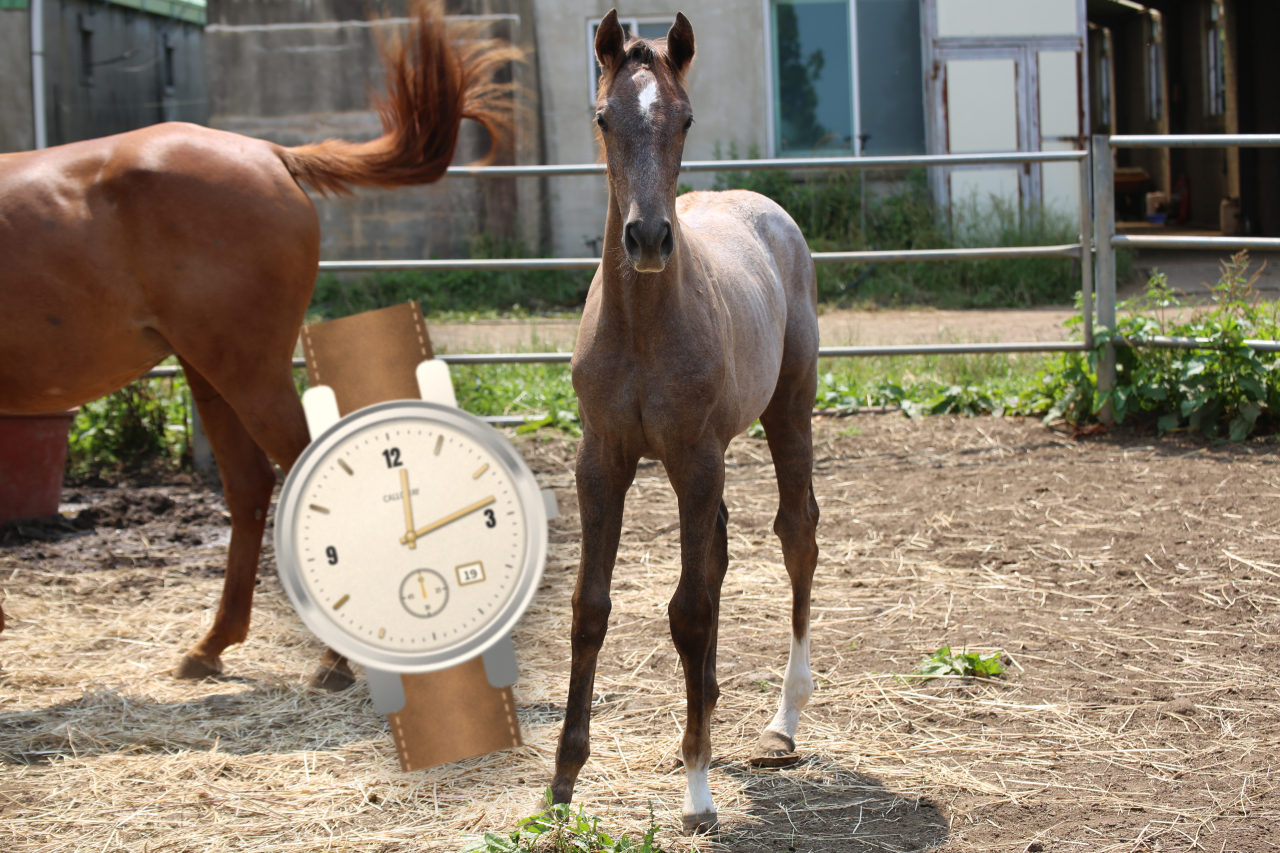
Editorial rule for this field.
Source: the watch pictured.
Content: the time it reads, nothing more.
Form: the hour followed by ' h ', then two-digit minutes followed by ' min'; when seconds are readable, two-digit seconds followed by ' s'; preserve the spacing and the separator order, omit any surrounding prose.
12 h 13 min
